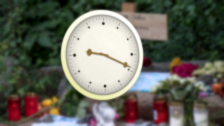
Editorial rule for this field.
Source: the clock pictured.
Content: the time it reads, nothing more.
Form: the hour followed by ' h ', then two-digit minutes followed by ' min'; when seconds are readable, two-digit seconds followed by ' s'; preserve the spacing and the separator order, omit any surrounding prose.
9 h 19 min
